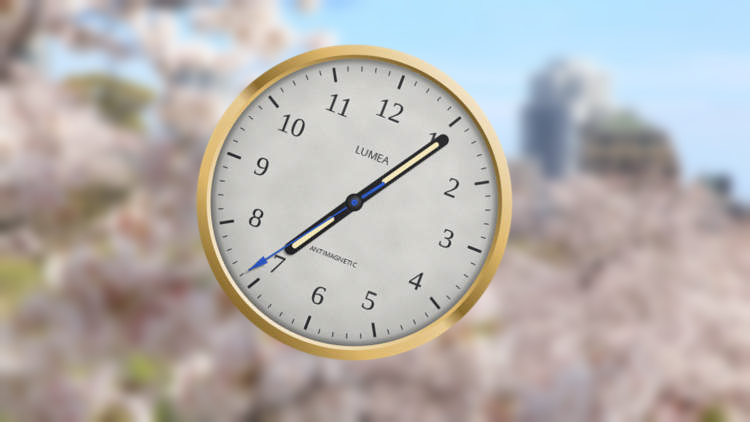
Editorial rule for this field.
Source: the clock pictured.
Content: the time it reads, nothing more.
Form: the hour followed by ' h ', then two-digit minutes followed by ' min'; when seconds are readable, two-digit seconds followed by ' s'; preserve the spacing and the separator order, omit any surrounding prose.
7 h 05 min 36 s
